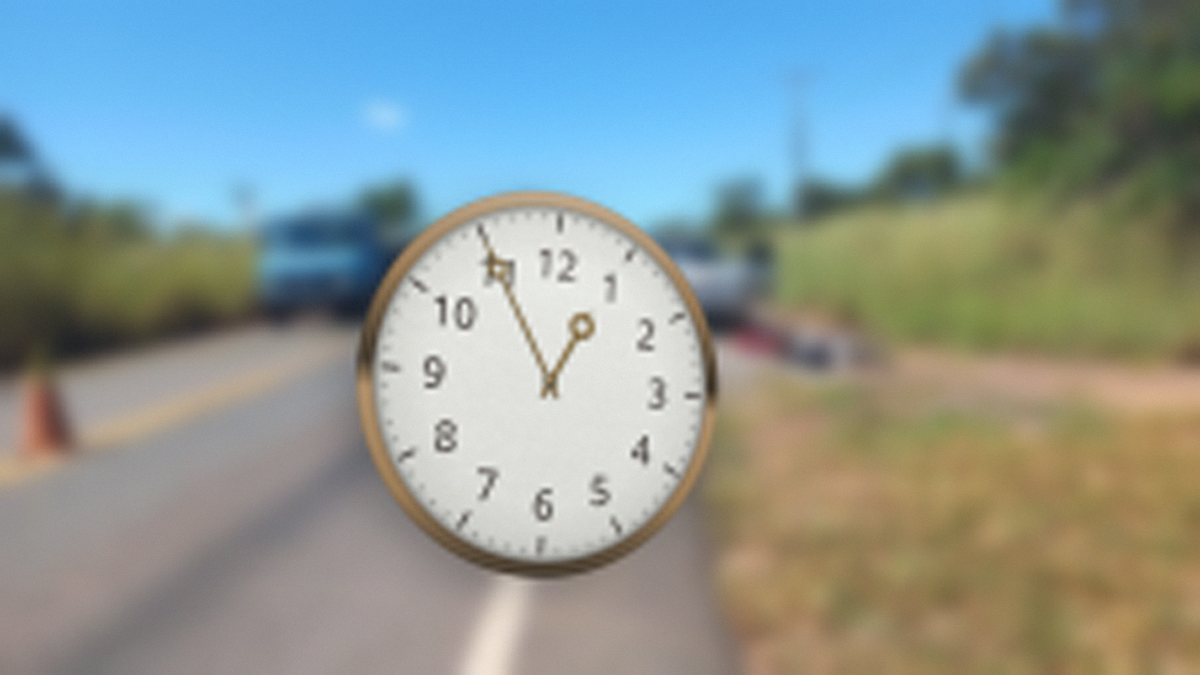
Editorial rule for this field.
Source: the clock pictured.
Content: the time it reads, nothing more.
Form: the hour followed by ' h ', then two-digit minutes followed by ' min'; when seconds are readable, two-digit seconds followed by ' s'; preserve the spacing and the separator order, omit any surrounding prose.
12 h 55 min
